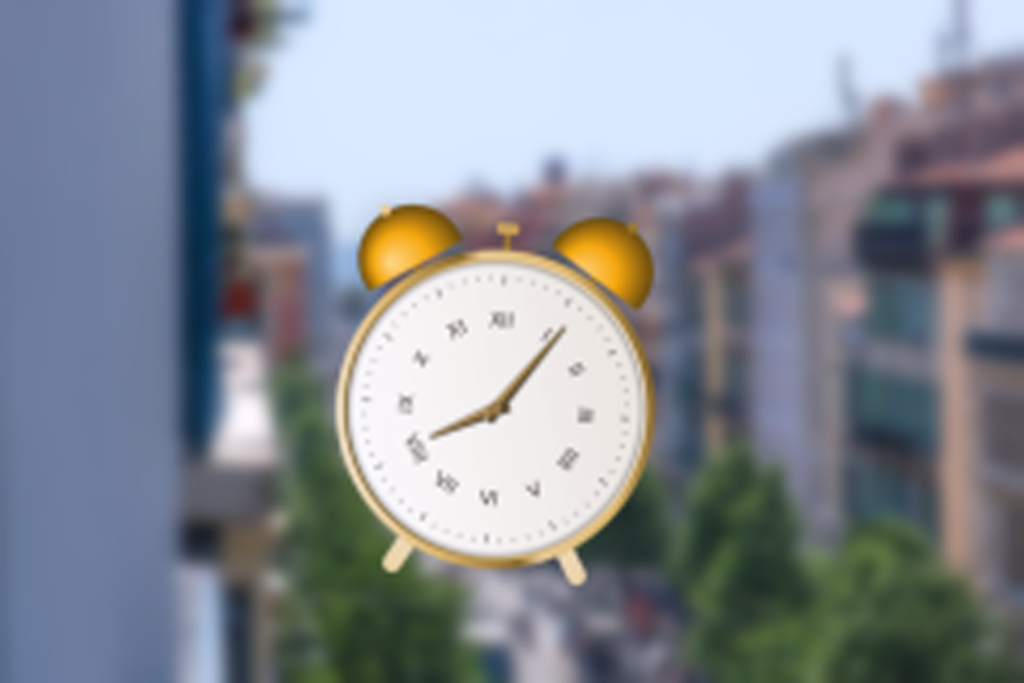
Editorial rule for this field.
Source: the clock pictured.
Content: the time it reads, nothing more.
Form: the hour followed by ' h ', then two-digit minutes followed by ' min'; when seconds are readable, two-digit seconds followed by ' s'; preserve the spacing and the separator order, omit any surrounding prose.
8 h 06 min
